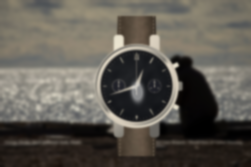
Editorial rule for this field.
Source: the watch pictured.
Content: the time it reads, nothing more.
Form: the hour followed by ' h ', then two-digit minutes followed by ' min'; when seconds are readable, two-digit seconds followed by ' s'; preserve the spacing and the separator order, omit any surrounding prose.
12 h 42 min
